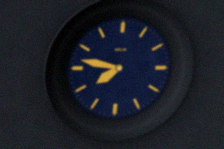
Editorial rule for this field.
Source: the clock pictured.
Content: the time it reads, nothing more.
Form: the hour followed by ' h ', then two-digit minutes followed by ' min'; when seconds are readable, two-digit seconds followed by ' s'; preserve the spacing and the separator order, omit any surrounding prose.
7 h 47 min
